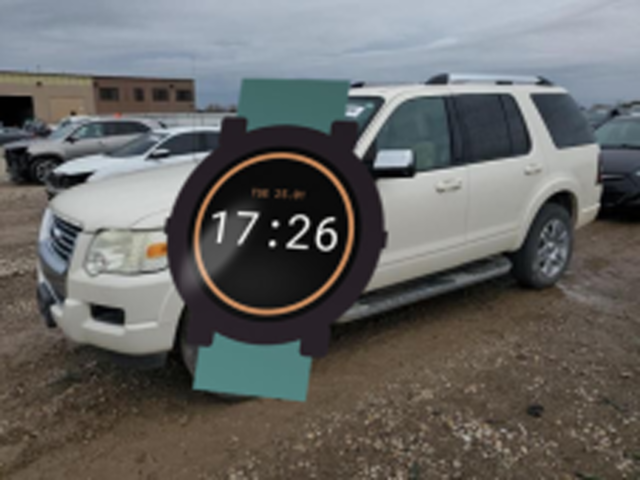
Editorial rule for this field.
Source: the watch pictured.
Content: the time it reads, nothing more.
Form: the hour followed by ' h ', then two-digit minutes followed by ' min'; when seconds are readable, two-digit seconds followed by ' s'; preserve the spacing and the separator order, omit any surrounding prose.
17 h 26 min
